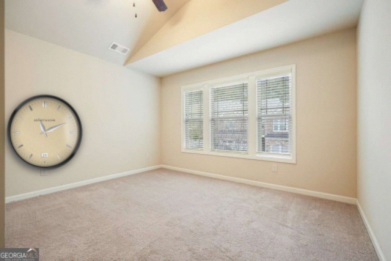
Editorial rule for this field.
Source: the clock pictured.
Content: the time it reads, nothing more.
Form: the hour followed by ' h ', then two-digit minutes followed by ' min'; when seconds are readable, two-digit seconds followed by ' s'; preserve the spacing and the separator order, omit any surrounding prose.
11 h 11 min
